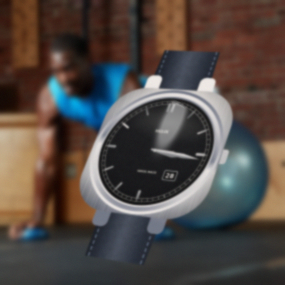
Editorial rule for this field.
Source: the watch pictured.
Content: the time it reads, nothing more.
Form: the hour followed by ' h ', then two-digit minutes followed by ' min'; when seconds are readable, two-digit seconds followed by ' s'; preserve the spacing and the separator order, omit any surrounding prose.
3 h 16 min
